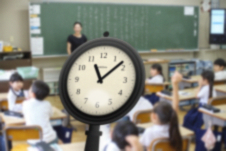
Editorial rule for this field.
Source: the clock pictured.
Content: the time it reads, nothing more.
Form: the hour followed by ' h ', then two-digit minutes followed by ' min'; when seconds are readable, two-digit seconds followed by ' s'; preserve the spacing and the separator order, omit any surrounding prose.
11 h 08 min
